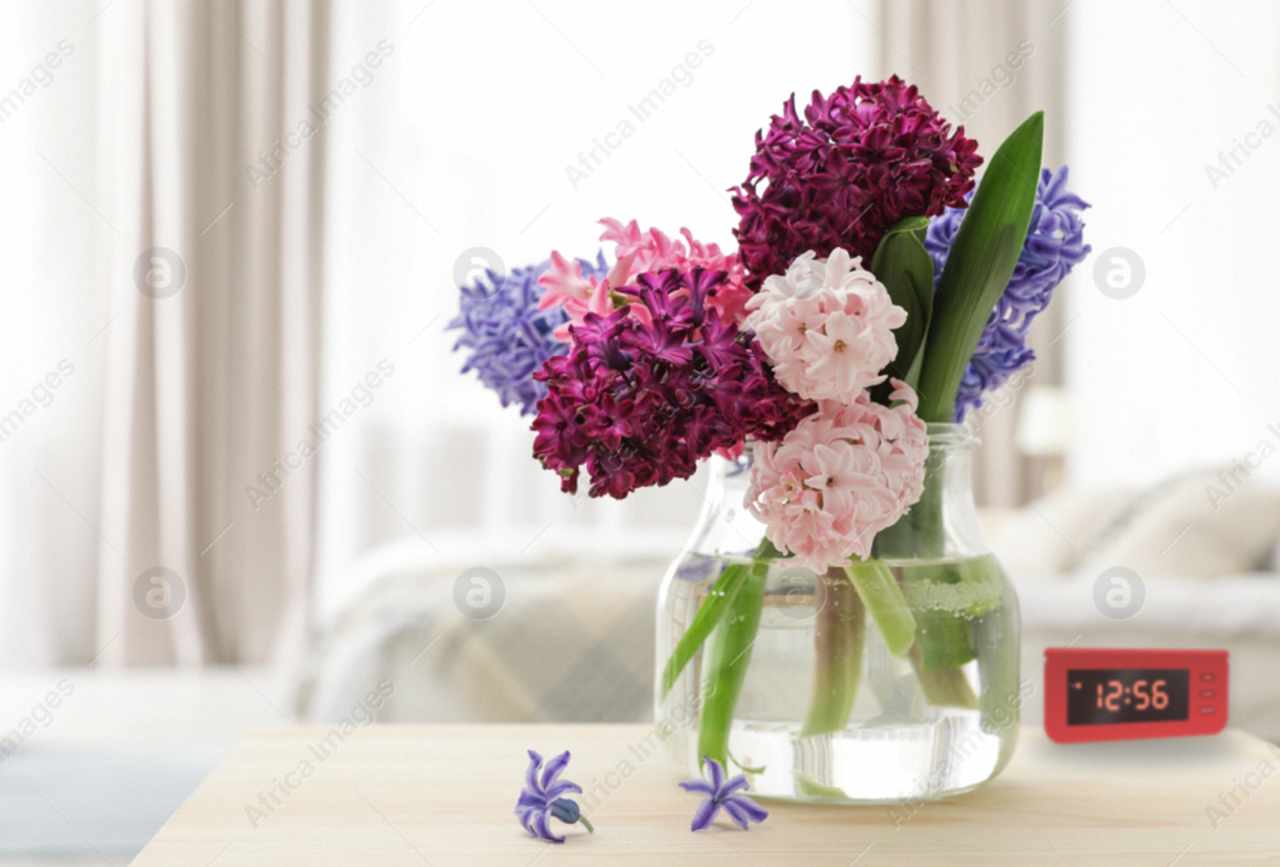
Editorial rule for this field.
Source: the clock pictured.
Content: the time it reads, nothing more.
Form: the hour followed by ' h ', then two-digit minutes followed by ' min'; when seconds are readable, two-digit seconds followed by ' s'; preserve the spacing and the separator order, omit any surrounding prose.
12 h 56 min
